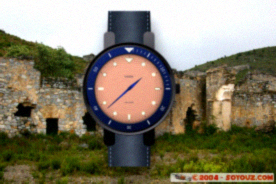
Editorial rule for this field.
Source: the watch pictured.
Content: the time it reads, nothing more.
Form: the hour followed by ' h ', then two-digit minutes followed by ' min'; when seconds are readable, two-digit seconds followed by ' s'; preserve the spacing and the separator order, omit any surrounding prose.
1 h 38 min
